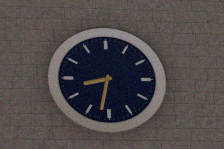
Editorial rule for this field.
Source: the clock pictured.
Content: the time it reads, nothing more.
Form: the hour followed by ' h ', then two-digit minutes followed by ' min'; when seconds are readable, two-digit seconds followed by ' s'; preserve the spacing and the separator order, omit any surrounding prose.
8 h 32 min
